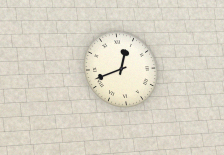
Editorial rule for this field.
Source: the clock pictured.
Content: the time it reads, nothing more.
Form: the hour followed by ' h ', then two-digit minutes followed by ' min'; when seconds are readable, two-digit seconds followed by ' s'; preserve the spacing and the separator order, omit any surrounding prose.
12 h 42 min
